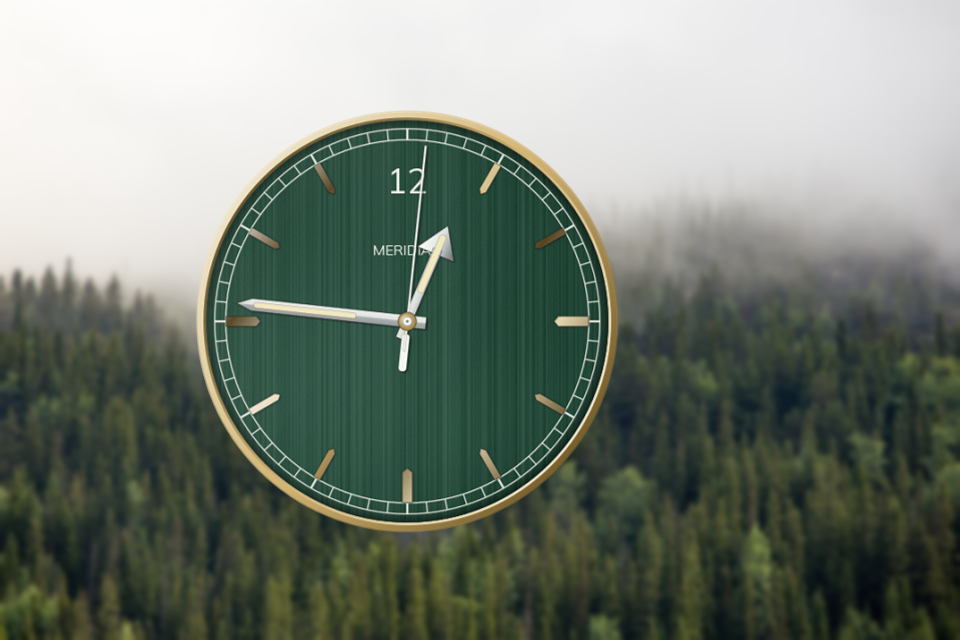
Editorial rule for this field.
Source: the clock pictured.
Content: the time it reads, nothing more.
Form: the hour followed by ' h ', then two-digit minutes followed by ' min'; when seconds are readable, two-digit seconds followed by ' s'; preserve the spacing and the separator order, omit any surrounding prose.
12 h 46 min 01 s
